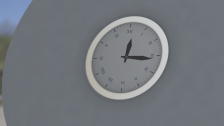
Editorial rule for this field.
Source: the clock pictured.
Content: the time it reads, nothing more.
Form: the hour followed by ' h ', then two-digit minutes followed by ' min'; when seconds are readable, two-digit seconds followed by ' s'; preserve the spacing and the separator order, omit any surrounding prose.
12 h 16 min
